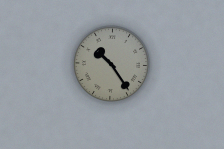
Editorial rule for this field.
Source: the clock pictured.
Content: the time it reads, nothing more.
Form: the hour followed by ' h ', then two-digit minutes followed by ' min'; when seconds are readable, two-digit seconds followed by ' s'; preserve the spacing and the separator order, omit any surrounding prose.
10 h 24 min
